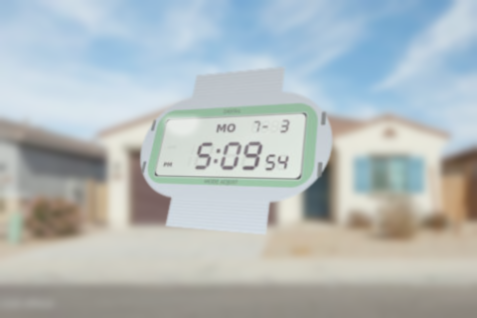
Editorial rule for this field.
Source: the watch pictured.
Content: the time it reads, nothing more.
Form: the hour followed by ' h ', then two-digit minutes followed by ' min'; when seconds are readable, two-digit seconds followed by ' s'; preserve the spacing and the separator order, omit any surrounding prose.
5 h 09 min 54 s
